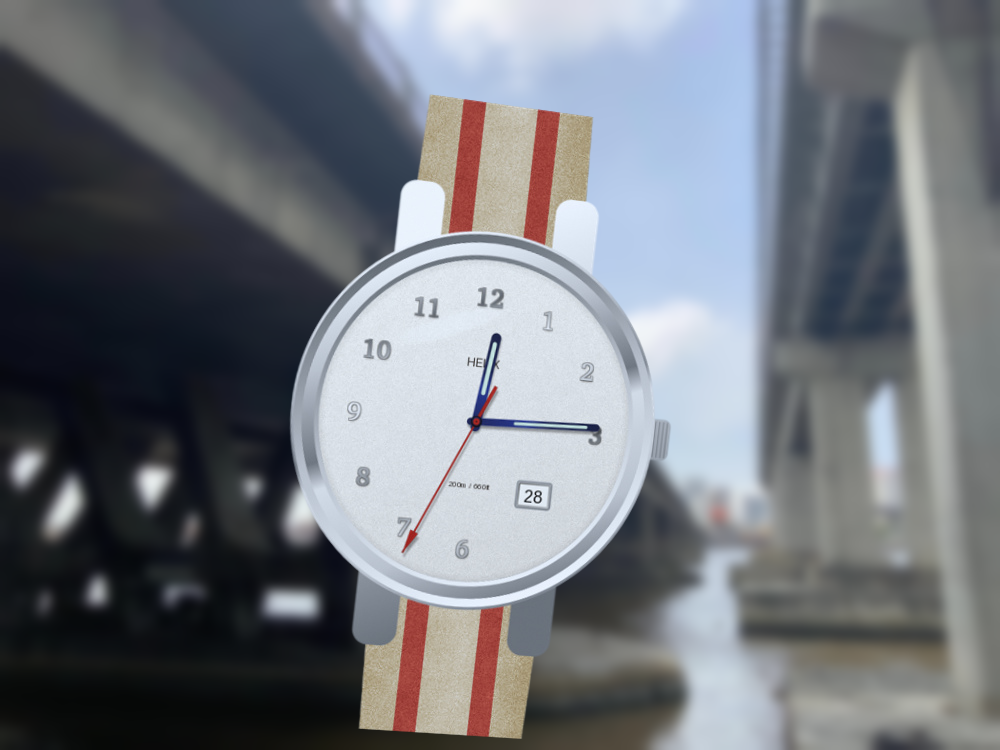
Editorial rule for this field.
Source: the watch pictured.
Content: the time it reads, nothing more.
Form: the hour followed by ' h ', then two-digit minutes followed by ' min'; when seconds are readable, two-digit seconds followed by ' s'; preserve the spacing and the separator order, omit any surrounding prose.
12 h 14 min 34 s
